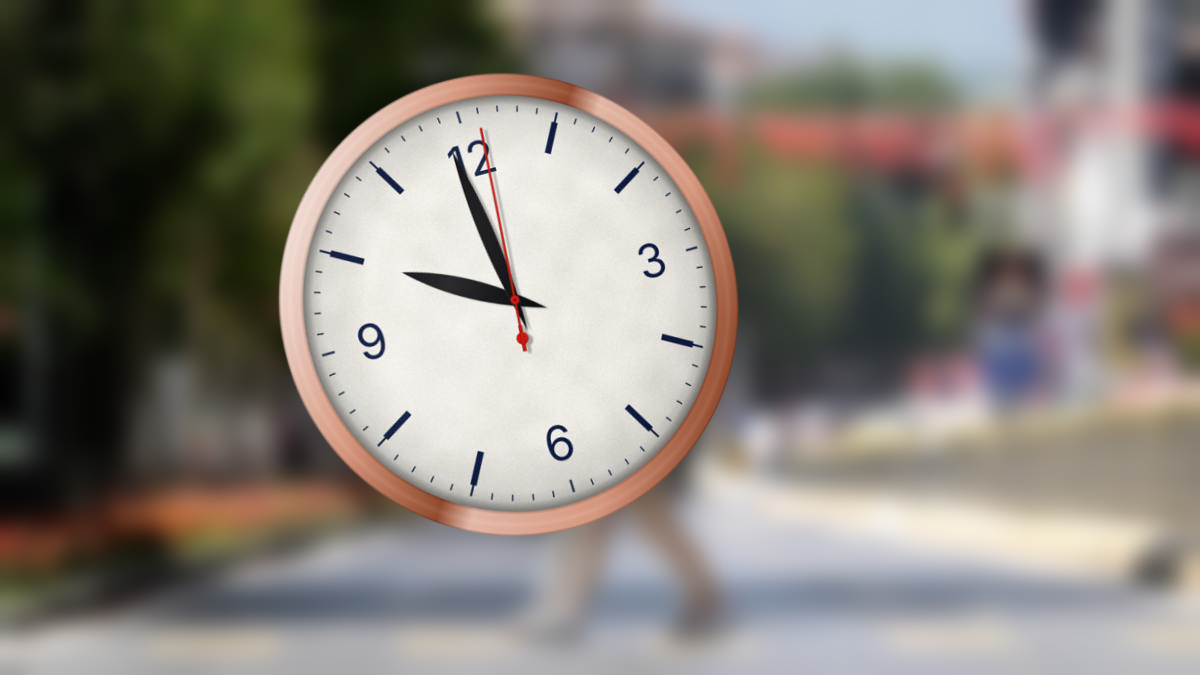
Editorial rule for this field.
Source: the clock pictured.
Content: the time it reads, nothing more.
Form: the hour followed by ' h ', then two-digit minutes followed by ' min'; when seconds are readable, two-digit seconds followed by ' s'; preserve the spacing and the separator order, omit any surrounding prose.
9 h 59 min 01 s
